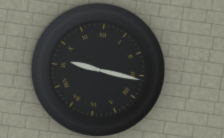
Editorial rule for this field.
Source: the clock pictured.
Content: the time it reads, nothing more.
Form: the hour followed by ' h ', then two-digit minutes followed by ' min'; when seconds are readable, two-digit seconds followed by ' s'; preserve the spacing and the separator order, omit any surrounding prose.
9 h 16 min
